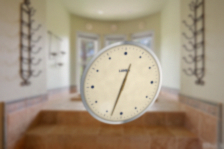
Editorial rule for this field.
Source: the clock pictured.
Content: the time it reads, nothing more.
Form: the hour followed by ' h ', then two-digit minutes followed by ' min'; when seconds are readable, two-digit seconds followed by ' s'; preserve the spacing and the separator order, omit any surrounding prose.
12 h 33 min
